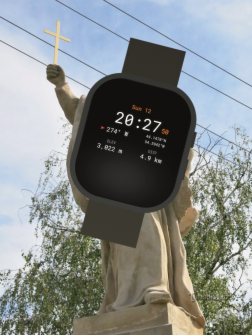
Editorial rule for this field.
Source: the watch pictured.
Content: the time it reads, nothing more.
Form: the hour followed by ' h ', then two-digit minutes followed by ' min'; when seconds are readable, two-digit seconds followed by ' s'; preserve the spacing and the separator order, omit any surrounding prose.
20 h 27 min
